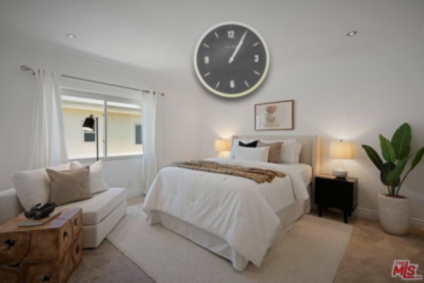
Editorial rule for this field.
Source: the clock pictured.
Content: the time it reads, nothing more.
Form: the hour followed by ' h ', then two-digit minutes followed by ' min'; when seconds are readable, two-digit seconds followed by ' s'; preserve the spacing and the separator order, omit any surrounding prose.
1 h 05 min
